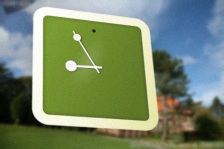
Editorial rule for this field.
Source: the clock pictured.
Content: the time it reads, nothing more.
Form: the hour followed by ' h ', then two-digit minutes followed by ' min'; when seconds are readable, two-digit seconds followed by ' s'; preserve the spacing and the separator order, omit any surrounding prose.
8 h 55 min
